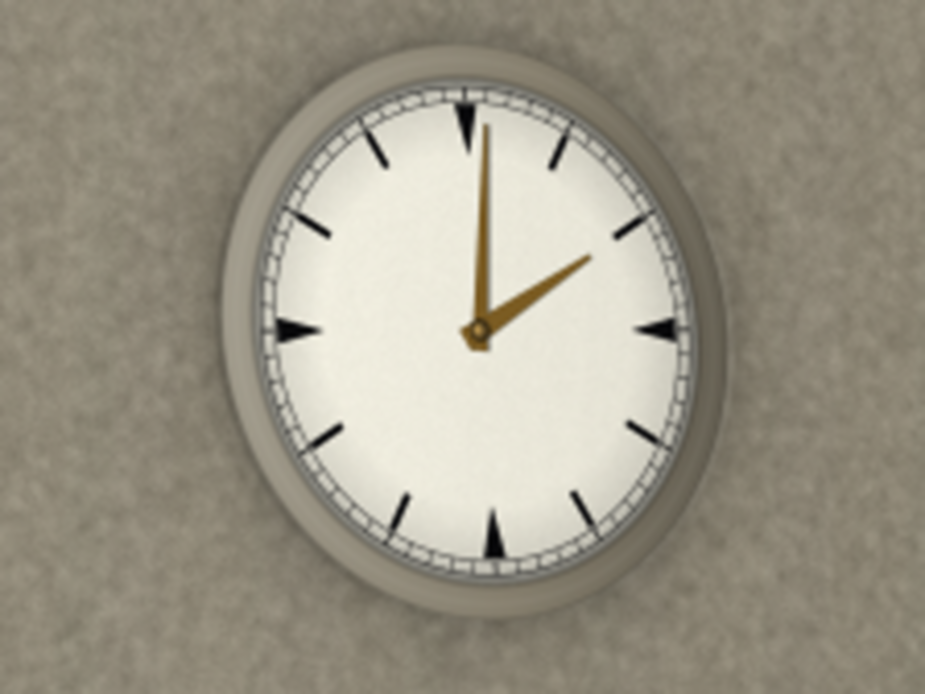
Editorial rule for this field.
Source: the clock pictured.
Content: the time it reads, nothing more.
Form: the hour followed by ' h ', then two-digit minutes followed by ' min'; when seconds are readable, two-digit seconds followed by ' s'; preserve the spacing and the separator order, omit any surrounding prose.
2 h 01 min
